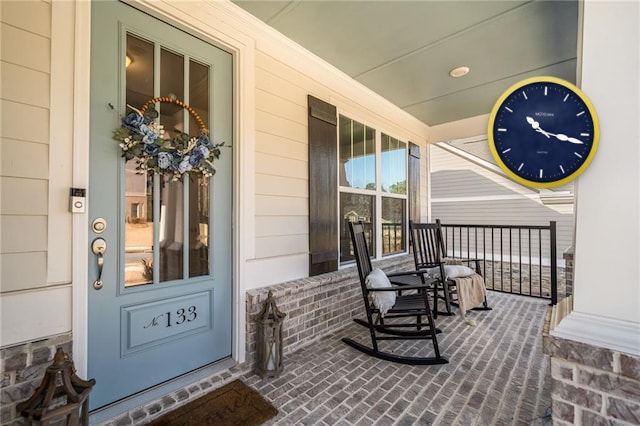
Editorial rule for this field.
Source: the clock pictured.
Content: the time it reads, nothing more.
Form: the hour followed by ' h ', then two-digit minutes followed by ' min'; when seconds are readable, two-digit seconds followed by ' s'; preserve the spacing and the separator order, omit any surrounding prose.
10 h 17 min
